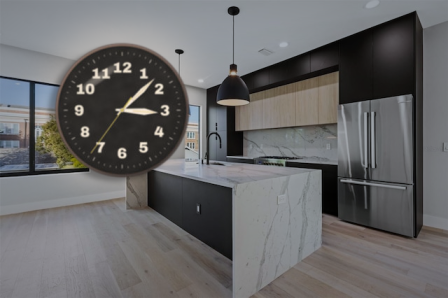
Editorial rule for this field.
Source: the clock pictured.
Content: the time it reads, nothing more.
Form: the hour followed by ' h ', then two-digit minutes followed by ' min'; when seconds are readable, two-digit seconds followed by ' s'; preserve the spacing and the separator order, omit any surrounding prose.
3 h 07 min 36 s
